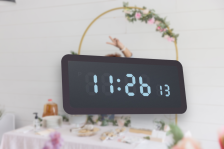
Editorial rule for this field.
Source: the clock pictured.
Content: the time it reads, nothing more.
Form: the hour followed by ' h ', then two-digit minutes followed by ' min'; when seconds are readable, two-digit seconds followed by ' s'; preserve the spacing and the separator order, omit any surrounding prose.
11 h 26 min 13 s
